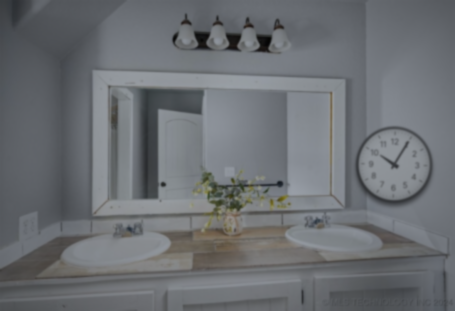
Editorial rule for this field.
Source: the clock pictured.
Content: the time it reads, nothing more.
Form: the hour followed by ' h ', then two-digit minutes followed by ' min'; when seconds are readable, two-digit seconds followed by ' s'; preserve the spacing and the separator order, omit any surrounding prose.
10 h 05 min
